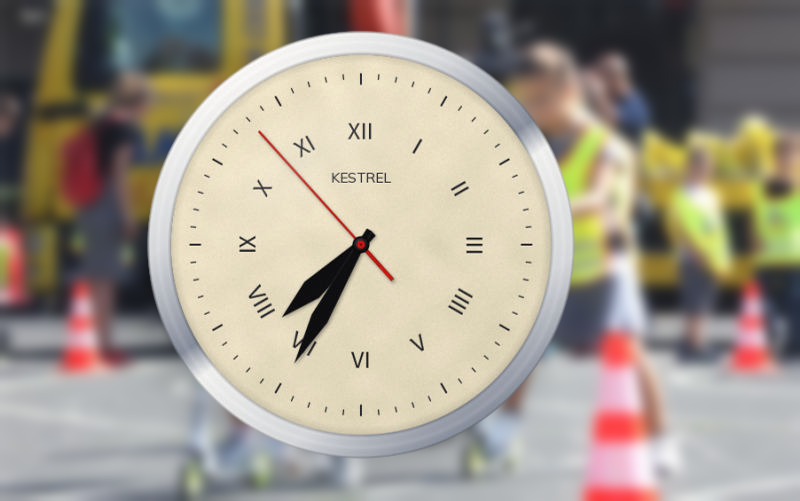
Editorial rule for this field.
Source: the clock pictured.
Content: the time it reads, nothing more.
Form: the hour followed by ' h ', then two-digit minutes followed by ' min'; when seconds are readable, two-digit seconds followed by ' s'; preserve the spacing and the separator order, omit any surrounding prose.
7 h 34 min 53 s
